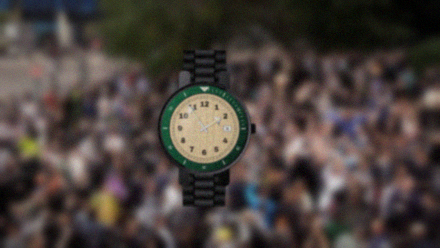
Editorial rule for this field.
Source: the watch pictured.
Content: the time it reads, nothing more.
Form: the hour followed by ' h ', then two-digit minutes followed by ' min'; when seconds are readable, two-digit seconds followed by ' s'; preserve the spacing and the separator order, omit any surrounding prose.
1 h 54 min
